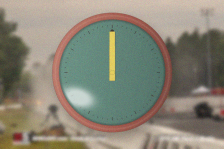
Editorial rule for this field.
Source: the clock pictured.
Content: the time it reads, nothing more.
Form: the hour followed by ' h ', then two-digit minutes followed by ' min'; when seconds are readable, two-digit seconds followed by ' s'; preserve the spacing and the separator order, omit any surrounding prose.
12 h 00 min
